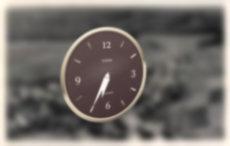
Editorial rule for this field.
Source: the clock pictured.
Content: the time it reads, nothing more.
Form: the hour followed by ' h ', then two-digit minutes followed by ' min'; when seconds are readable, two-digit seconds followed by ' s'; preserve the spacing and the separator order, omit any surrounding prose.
6 h 35 min
